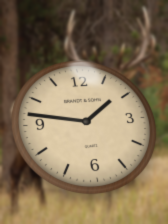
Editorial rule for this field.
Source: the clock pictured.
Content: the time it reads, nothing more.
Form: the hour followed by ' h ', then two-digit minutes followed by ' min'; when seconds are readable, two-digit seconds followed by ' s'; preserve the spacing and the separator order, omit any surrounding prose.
1 h 47 min
